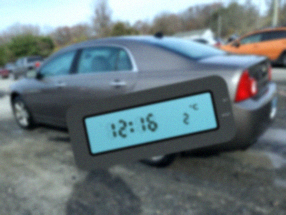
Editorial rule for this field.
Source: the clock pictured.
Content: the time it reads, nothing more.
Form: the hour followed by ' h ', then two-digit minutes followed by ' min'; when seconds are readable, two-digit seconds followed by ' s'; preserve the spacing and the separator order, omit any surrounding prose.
12 h 16 min
